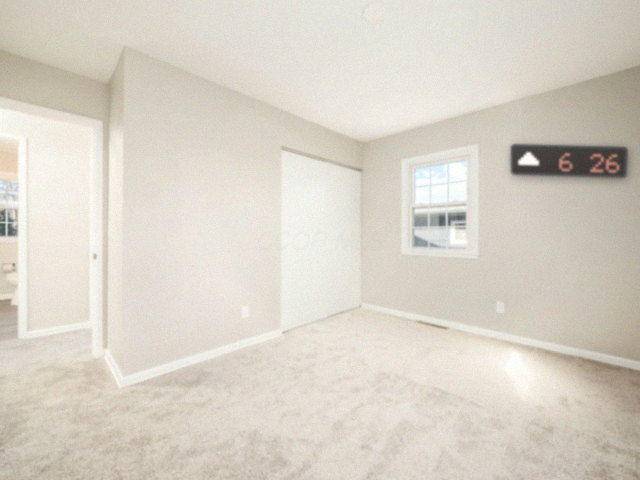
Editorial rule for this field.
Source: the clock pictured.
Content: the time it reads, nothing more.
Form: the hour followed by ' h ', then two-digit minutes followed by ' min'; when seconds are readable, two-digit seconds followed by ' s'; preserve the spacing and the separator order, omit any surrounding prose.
6 h 26 min
